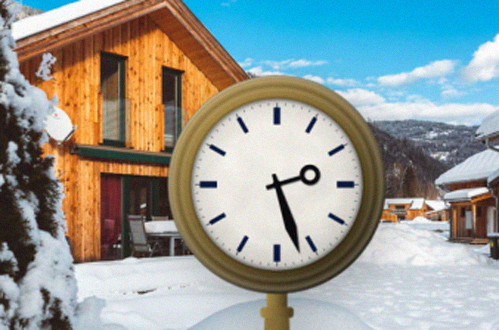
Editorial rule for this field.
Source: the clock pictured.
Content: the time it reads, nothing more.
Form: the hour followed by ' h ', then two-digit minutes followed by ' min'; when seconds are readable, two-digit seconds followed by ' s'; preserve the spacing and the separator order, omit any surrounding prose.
2 h 27 min
